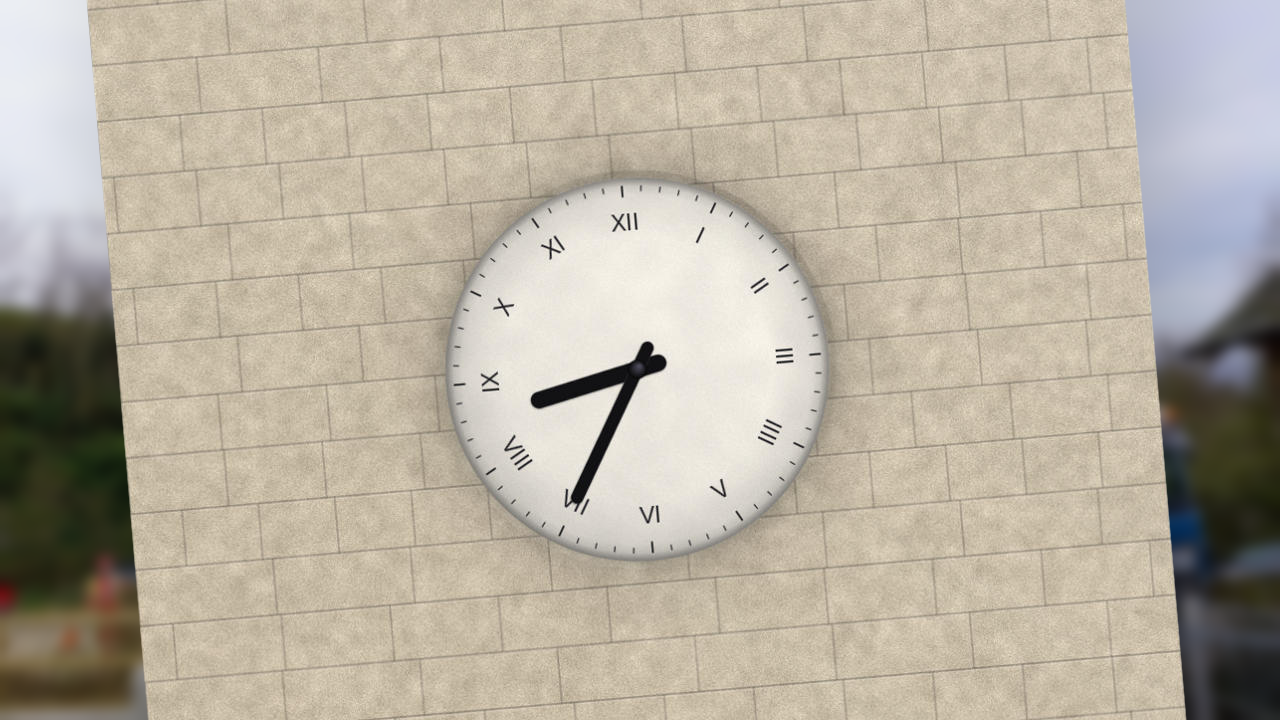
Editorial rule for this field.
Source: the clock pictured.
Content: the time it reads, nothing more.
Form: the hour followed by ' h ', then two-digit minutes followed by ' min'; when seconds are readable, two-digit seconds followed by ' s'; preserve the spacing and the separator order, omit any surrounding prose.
8 h 35 min
